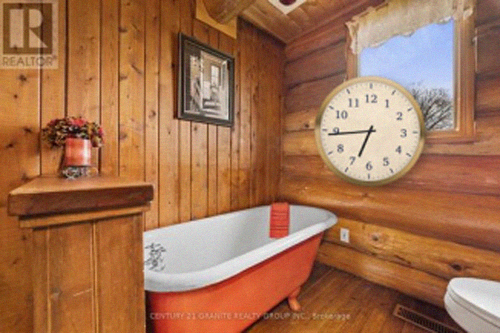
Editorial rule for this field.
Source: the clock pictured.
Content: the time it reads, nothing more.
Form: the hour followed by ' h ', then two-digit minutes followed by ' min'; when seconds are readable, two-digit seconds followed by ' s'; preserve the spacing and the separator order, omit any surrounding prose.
6 h 44 min
